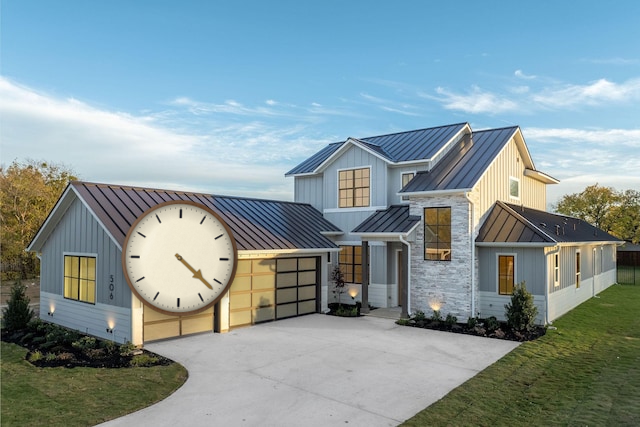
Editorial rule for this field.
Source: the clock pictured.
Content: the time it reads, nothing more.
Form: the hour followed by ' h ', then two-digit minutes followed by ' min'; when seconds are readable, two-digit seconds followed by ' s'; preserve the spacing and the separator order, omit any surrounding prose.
4 h 22 min
